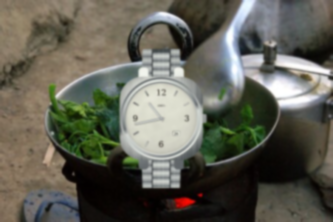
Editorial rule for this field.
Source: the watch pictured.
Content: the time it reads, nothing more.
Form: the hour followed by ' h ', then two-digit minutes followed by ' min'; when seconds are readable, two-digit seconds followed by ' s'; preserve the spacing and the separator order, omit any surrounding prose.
10 h 43 min
